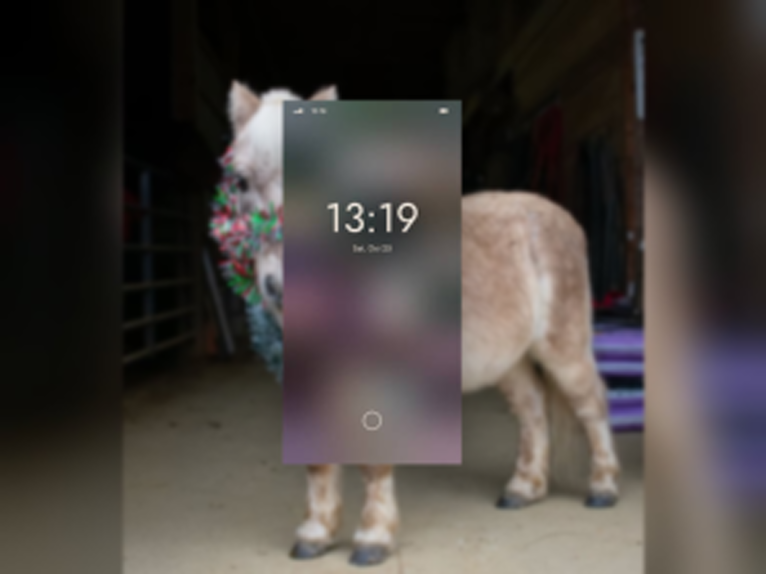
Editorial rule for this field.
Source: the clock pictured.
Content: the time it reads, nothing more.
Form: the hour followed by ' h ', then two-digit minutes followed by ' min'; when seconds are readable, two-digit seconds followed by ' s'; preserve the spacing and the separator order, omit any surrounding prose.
13 h 19 min
